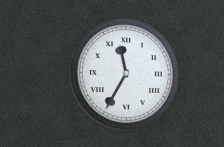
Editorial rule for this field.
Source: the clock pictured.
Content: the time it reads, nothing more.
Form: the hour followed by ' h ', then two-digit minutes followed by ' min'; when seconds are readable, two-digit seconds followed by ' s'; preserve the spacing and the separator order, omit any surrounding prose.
11 h 35 min
